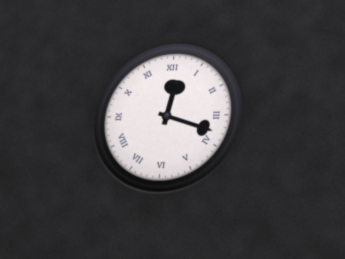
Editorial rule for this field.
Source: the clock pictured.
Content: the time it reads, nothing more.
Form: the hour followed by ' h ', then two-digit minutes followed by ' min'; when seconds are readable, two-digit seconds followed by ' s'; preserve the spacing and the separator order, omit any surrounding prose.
12 h 18 min
